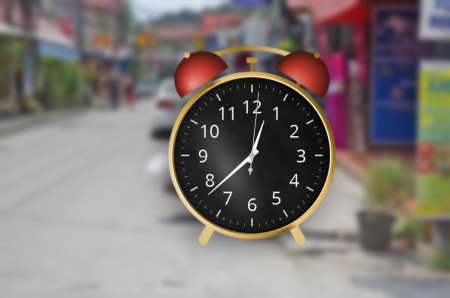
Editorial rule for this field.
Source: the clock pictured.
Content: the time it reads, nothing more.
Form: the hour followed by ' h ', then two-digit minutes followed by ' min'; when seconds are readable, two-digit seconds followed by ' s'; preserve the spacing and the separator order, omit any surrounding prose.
12 h 38 min 01 s
